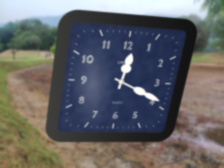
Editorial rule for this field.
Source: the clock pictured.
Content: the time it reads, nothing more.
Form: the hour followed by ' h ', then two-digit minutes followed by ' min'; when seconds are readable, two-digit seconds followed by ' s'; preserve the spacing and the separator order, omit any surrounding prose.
12 h 19 min
